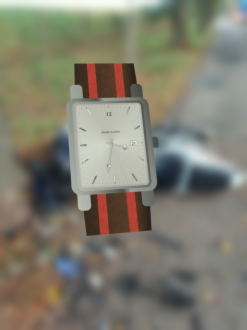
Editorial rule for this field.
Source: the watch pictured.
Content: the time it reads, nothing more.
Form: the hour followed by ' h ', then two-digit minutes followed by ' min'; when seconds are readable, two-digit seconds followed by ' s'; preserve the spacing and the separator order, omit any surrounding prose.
3 h 32 min
